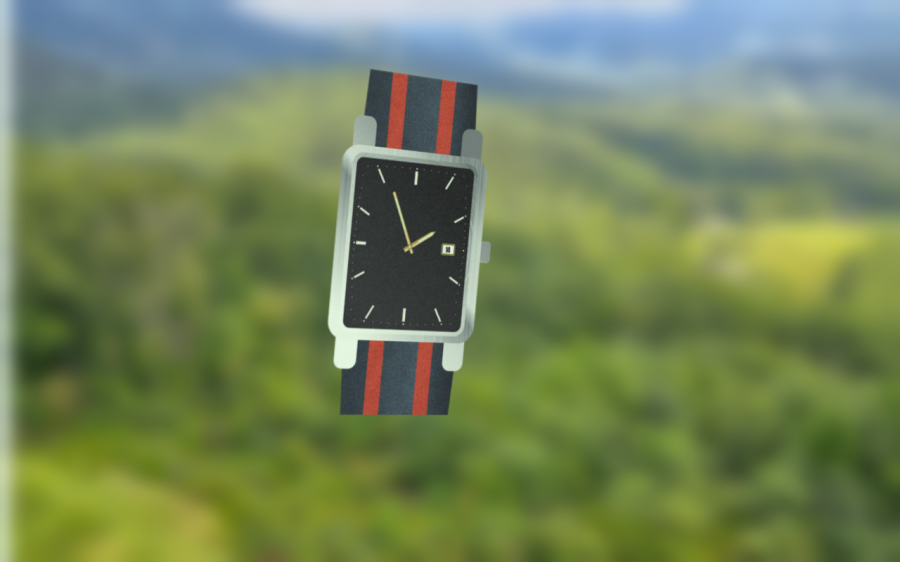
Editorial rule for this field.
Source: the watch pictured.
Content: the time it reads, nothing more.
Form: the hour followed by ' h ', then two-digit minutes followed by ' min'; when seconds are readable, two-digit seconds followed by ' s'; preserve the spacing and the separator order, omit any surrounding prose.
1 h 56 min
